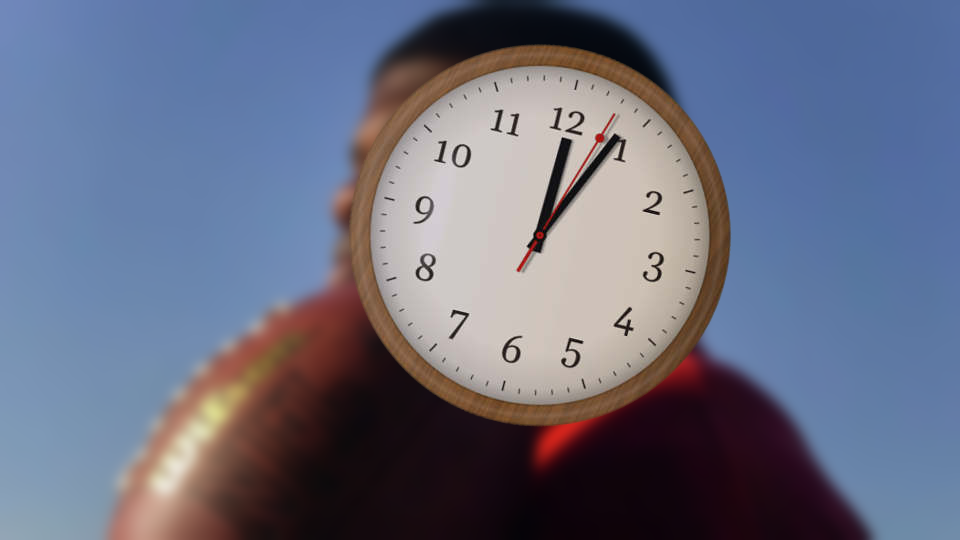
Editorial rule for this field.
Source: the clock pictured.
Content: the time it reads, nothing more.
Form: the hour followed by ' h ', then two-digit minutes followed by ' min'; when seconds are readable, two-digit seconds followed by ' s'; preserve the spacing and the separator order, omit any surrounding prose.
12 h 04 min 03 s
